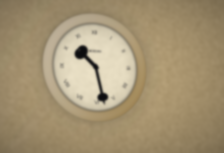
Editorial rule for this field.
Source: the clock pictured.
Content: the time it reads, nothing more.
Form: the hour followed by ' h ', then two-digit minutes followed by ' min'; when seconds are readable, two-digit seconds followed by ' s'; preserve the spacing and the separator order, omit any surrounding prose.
10 h 28 min
